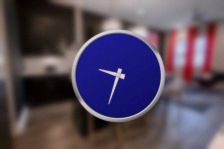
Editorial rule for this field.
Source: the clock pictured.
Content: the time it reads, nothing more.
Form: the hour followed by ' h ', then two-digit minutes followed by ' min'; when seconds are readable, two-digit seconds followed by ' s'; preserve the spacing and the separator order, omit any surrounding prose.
9 h 33 min
